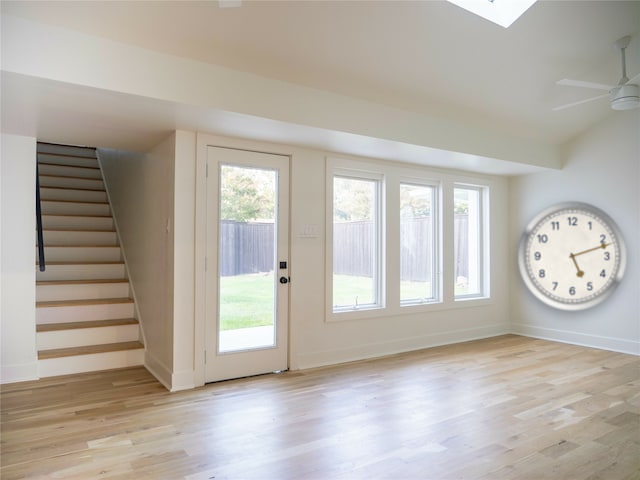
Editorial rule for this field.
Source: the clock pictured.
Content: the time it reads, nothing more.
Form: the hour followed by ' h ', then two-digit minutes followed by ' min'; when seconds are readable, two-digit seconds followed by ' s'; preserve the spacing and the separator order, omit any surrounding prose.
5 h 12 min
